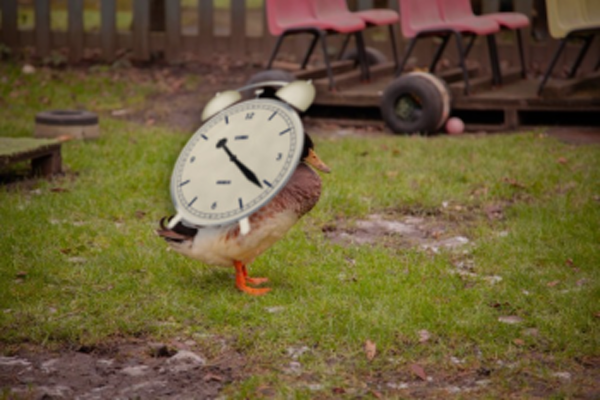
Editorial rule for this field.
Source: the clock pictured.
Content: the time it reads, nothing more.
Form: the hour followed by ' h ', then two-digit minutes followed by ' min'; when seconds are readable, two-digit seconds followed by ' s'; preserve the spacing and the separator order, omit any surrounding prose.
10 h 21 min
